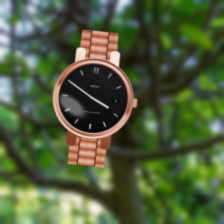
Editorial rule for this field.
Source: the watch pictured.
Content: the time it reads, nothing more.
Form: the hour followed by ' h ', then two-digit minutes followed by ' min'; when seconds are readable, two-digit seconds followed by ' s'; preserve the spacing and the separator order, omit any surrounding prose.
3 h 50 min
